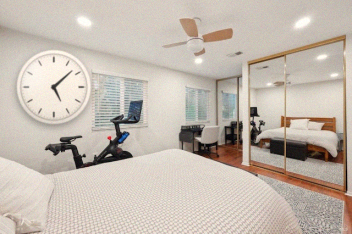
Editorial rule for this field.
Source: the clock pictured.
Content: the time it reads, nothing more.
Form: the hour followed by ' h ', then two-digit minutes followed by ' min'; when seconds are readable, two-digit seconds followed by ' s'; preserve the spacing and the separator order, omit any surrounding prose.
5 h 08 min
